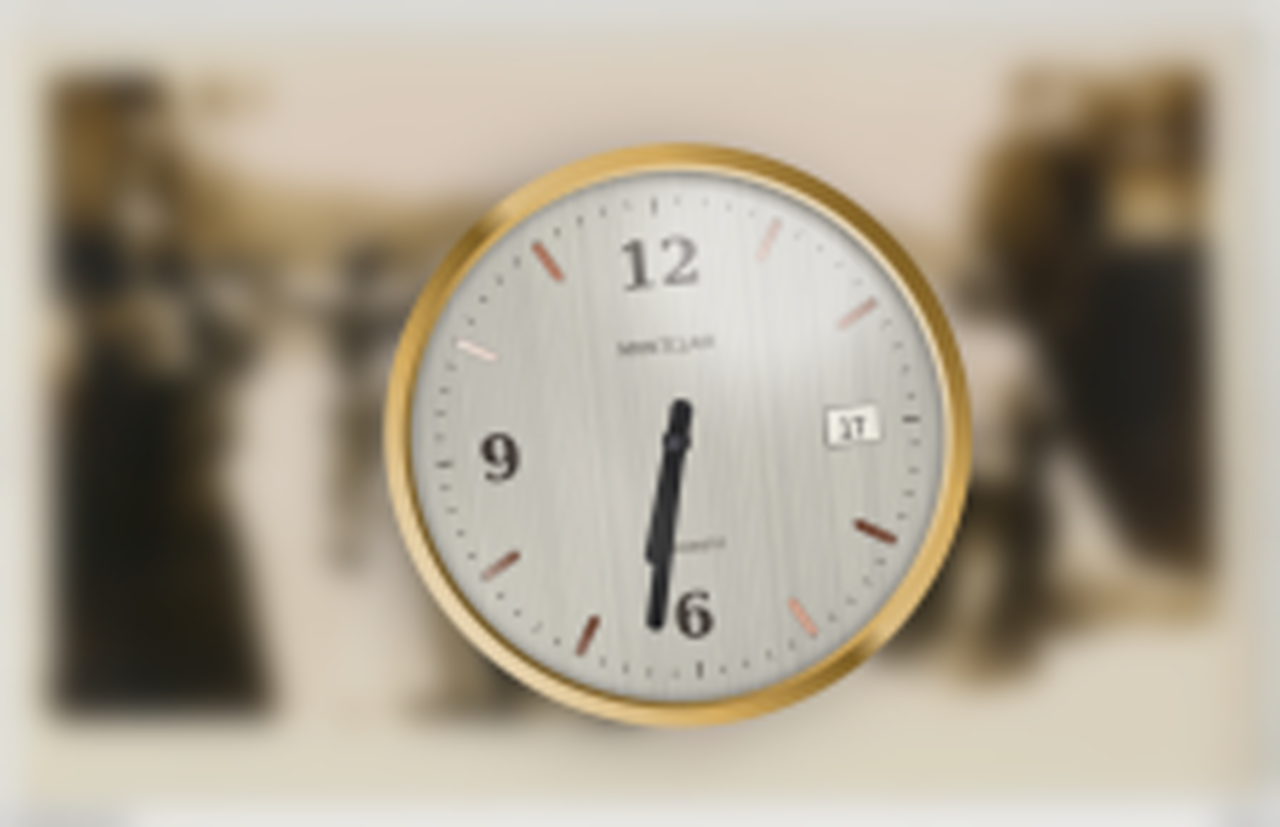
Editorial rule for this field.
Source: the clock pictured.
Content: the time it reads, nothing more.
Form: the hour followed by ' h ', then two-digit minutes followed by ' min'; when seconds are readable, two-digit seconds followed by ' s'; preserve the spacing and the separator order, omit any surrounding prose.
6 h 32 min
